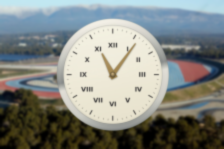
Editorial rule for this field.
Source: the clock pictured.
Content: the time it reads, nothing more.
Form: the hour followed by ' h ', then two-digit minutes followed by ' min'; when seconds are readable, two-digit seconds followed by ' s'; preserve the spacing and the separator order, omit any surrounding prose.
11 h 06 min
